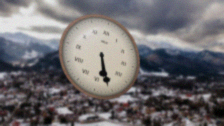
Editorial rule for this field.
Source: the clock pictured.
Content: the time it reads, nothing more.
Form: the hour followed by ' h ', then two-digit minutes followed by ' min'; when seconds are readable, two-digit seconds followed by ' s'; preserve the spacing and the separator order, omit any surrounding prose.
5 h 26 min
